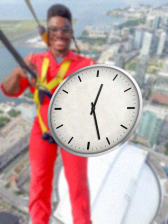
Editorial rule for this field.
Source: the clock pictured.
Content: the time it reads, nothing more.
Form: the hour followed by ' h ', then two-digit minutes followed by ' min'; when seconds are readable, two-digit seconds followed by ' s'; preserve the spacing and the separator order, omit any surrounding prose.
12 h 27 min
